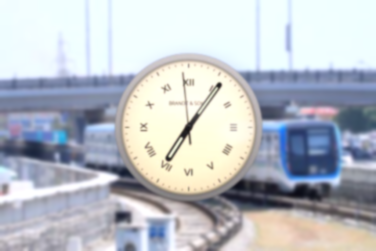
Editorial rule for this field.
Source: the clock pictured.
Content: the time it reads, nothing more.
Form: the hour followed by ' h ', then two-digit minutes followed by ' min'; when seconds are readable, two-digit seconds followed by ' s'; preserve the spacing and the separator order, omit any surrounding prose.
7 h 05 min 59 s
